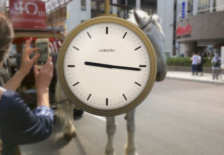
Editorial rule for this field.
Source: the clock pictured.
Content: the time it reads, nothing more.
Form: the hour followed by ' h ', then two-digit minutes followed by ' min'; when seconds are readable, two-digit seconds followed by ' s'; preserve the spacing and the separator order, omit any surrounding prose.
9 h 16 min
